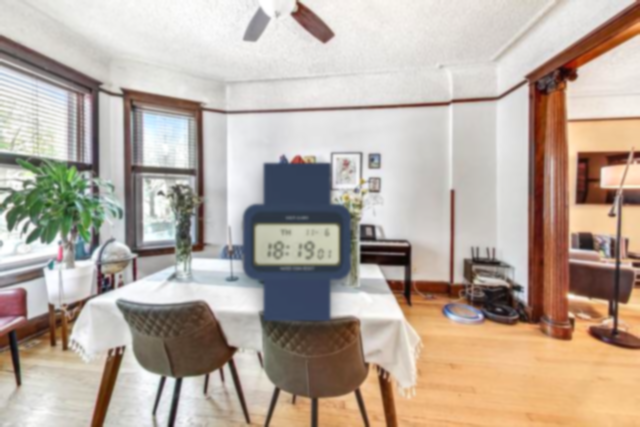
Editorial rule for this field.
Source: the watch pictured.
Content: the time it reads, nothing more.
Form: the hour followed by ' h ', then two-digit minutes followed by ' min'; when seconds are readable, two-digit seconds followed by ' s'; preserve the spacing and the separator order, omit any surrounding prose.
18 h 19 min
